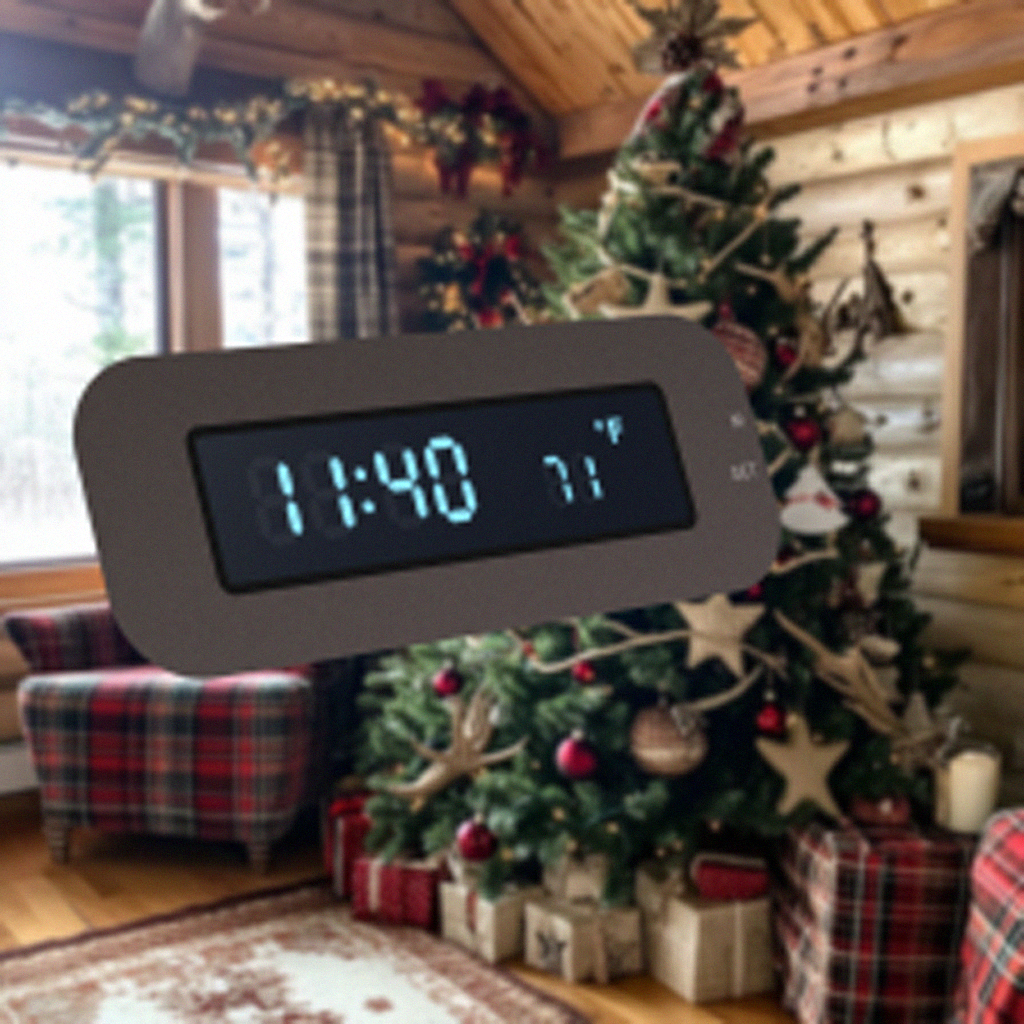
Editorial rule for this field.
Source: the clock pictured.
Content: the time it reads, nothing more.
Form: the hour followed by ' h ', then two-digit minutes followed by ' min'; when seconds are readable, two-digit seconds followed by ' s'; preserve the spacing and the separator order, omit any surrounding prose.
11 h 40 min
